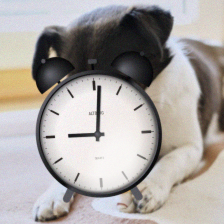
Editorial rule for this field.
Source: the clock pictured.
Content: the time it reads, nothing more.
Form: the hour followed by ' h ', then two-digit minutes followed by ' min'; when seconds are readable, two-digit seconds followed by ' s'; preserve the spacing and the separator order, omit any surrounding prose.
9 h 01 min
